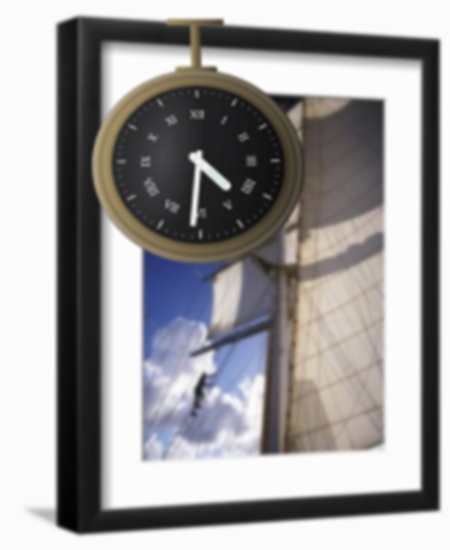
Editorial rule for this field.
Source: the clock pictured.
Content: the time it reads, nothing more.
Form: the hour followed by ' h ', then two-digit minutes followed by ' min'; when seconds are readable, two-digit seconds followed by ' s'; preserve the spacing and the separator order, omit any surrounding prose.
4 h 31 min
